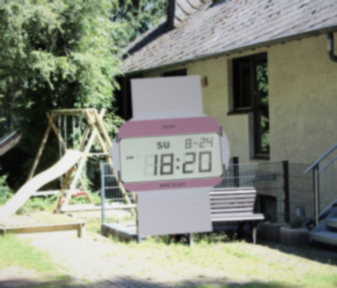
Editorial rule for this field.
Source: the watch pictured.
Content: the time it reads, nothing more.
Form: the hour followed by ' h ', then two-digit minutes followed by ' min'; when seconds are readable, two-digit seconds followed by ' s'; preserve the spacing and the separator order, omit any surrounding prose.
18 h 20 min
